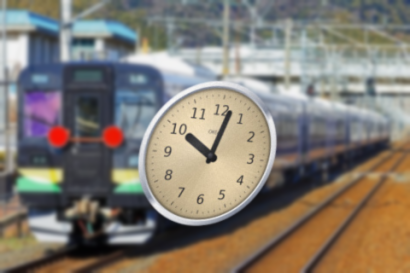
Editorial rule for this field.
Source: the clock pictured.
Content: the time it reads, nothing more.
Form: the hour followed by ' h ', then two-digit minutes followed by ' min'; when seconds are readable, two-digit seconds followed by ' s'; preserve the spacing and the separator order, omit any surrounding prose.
10 h 02 min
